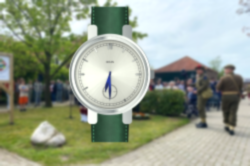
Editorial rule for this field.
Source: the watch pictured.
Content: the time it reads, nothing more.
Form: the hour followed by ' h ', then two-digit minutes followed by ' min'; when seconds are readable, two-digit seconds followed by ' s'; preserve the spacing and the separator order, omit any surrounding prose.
6 h 30 min
